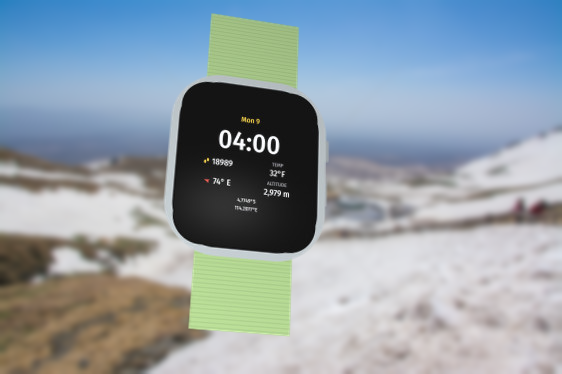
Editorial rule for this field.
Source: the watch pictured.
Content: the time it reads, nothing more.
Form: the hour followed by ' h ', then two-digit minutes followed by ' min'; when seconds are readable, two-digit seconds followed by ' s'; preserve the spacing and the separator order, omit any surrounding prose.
4 h 00 min
